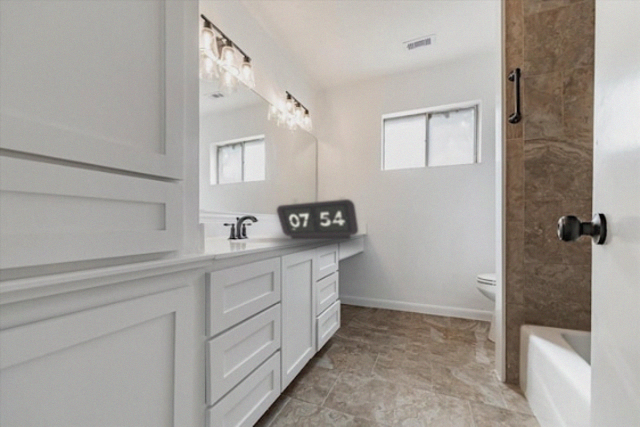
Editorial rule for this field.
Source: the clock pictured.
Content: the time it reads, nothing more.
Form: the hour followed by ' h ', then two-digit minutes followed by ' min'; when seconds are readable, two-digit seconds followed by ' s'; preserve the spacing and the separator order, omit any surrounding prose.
7 h 54 min
